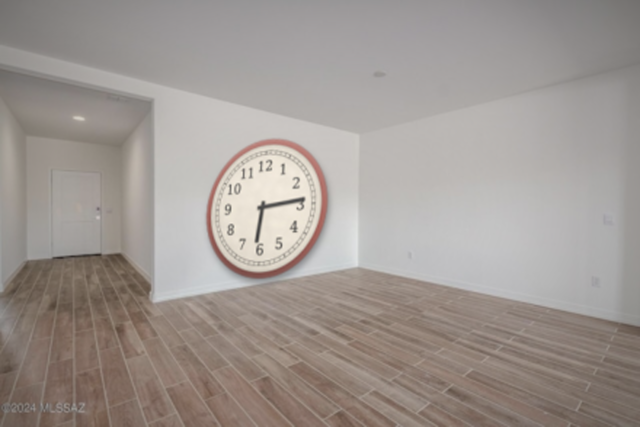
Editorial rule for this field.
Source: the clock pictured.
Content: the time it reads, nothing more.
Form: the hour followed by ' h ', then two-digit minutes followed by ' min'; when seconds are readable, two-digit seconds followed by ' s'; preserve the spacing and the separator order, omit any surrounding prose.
6 h 14 min
